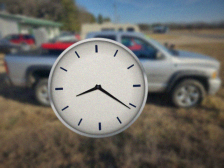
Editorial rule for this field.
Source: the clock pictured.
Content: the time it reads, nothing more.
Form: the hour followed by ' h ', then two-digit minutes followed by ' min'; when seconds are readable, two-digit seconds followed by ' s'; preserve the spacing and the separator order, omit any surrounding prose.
8 h 21 min
